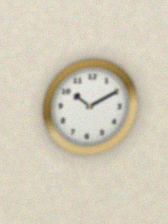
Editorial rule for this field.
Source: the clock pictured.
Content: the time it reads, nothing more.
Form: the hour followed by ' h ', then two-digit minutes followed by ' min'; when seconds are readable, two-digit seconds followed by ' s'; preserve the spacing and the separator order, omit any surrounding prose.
10 h 10 min
